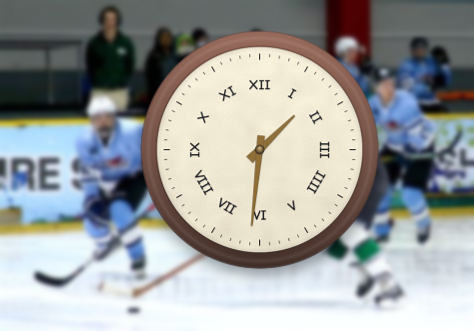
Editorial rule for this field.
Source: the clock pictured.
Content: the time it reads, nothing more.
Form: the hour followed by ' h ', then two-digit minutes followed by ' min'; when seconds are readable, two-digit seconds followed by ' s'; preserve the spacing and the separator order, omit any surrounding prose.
1 h 31 min
